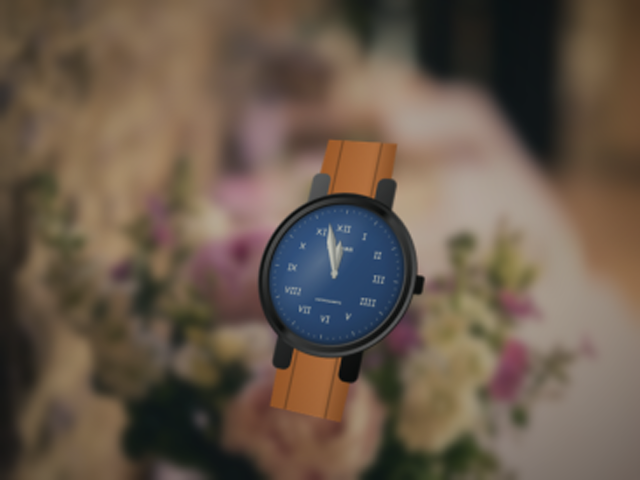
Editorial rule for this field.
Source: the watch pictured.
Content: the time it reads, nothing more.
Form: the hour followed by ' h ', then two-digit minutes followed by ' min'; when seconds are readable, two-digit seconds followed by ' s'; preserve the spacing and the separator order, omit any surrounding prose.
11 h 57 min
